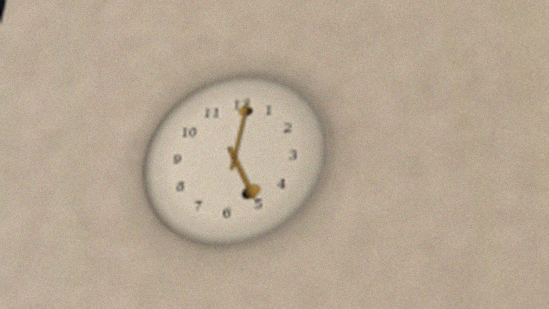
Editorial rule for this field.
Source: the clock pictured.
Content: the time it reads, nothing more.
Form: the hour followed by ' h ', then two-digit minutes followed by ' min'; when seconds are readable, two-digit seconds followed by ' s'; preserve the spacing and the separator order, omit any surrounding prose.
5 h 01 min
